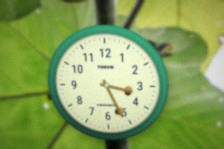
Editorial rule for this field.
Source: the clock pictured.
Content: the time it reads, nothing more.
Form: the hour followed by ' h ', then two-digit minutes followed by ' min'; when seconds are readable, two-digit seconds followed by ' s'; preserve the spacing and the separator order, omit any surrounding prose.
3 h 26 min
